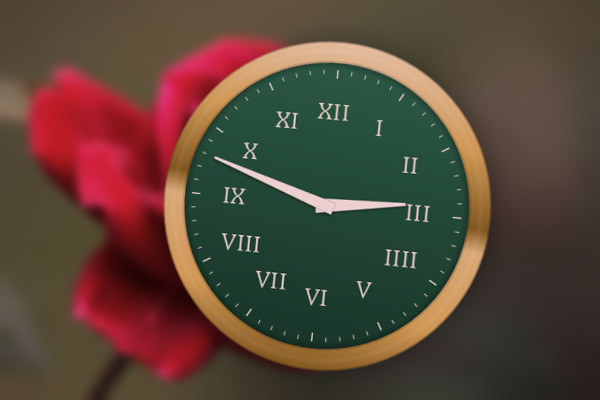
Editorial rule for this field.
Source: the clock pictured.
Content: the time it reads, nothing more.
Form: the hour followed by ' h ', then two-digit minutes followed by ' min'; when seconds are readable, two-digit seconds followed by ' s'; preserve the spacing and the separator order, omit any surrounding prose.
2 h 48 min
